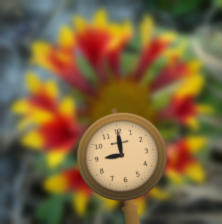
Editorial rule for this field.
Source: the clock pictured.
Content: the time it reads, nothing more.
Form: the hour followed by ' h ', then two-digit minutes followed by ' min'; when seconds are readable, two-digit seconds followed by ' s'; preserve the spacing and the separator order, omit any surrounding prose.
9 h 00 min
